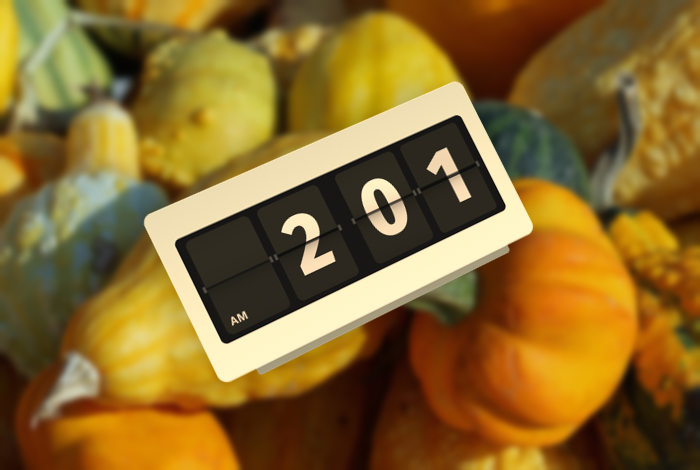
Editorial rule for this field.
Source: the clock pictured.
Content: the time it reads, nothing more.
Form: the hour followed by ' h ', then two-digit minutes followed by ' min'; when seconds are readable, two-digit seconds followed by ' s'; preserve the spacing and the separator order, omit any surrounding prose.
2 h 01 min
